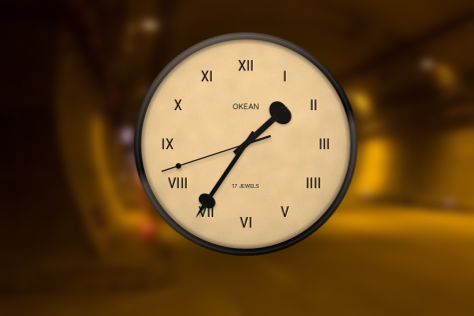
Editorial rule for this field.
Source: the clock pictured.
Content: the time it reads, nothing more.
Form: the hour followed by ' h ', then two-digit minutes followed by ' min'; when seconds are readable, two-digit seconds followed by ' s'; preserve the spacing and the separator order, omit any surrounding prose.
1 h 35 min 42 s
